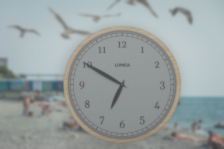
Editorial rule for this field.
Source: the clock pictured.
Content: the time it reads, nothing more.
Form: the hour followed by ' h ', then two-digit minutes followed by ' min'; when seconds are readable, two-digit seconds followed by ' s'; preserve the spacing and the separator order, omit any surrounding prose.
6 h 50 min
